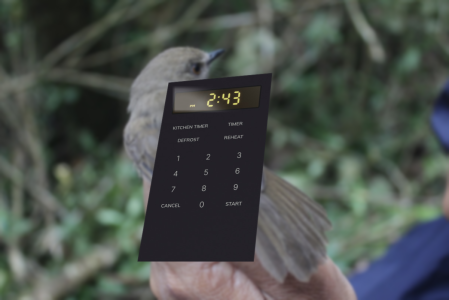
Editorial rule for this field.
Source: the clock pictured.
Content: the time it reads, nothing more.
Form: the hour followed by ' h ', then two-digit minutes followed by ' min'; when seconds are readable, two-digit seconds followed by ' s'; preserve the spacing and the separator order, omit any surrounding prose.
2 h 43 min
